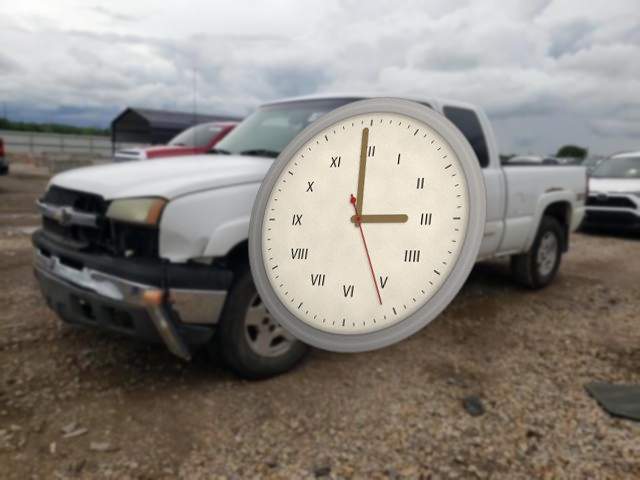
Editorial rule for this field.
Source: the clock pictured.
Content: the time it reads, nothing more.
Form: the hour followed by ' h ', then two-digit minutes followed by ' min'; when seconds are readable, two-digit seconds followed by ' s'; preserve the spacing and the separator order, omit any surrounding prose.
2 h 59 min 26 s
